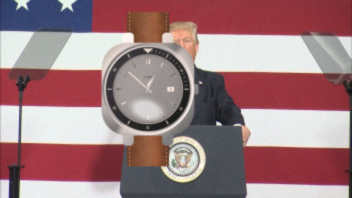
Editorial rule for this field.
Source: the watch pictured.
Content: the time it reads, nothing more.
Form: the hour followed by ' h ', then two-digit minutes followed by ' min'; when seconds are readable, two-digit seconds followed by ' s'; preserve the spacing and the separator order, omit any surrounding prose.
12 h 52 min
